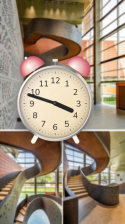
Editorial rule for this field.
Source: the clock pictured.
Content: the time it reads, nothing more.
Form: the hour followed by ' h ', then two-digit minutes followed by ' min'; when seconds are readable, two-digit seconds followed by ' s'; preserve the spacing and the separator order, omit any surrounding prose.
3 h 48 min
